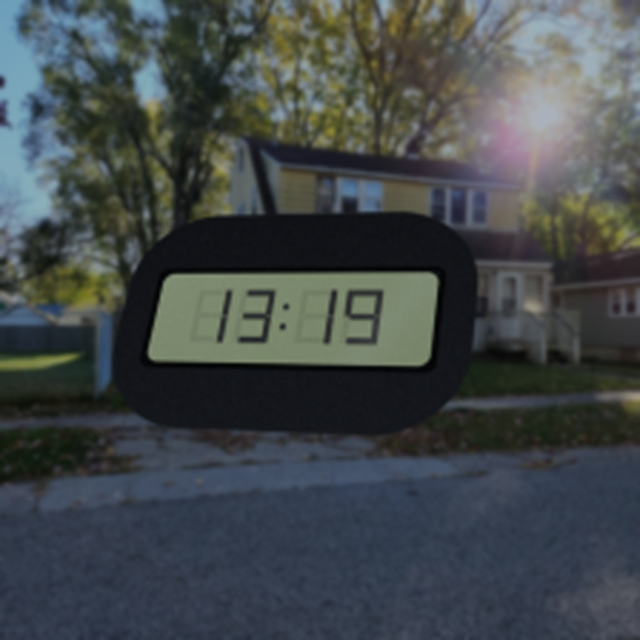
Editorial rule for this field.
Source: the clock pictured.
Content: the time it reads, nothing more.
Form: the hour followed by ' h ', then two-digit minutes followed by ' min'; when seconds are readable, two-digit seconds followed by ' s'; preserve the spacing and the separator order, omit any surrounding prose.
13 h 19 min
